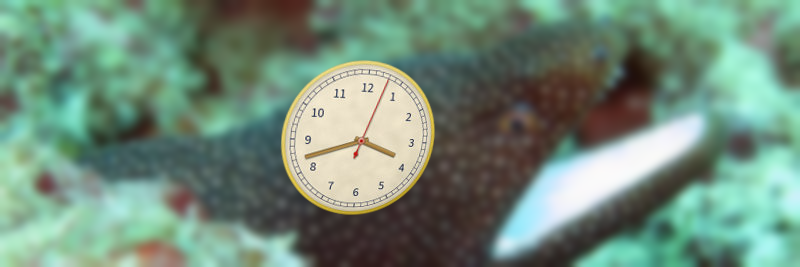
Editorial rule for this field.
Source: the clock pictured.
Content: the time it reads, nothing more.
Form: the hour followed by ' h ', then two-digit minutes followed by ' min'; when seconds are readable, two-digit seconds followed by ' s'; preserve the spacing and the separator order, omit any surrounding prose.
3 h 42 min 03 s
